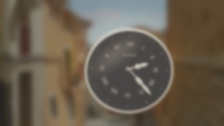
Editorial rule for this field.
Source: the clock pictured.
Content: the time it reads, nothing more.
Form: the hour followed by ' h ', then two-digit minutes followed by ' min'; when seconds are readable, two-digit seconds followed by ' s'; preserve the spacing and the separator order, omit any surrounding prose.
2 h 23 min
